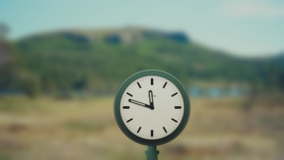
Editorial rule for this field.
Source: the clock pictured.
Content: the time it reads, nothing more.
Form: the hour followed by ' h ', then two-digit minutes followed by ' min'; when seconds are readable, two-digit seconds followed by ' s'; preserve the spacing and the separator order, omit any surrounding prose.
11 h 48 min
